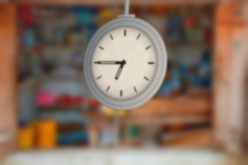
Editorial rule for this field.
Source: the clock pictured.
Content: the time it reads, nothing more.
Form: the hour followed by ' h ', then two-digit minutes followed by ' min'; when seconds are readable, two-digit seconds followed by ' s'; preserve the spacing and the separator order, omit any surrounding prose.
6 h 45 min
